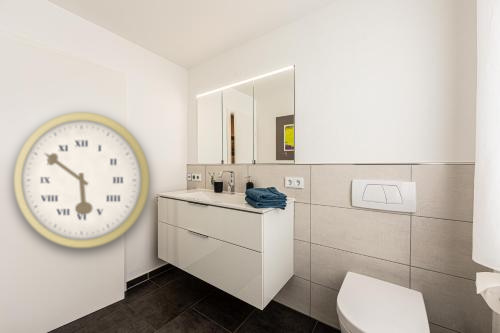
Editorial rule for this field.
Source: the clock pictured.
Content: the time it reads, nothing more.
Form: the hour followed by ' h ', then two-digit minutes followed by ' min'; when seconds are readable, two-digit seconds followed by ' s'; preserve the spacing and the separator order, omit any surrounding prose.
5 h 51 min
